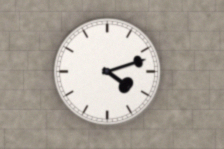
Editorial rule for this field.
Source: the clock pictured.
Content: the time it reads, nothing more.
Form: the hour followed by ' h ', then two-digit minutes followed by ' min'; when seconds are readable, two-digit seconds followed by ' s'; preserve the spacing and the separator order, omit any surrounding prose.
4 h 12 min
